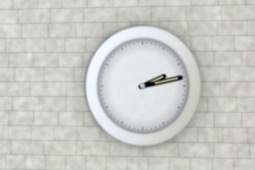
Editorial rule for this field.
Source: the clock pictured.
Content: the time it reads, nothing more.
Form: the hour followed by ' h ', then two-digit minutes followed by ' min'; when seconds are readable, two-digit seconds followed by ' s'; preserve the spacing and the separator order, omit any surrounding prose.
2 h 13 min
